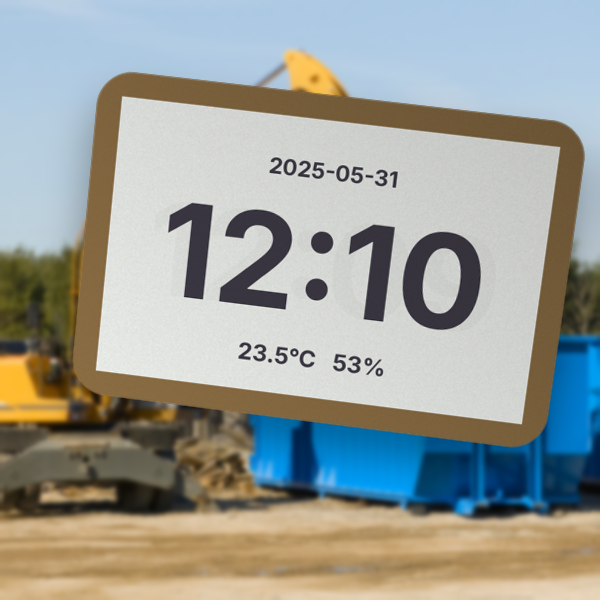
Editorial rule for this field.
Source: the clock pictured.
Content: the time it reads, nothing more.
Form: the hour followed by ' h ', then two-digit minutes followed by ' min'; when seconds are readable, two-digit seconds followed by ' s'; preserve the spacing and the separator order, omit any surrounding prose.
12 h 10 min
